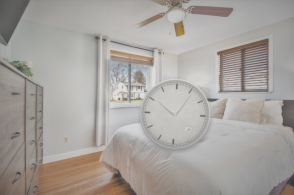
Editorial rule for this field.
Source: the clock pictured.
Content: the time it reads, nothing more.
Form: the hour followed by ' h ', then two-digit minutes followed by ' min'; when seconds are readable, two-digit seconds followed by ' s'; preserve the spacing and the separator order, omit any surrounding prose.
10 h 06 min
